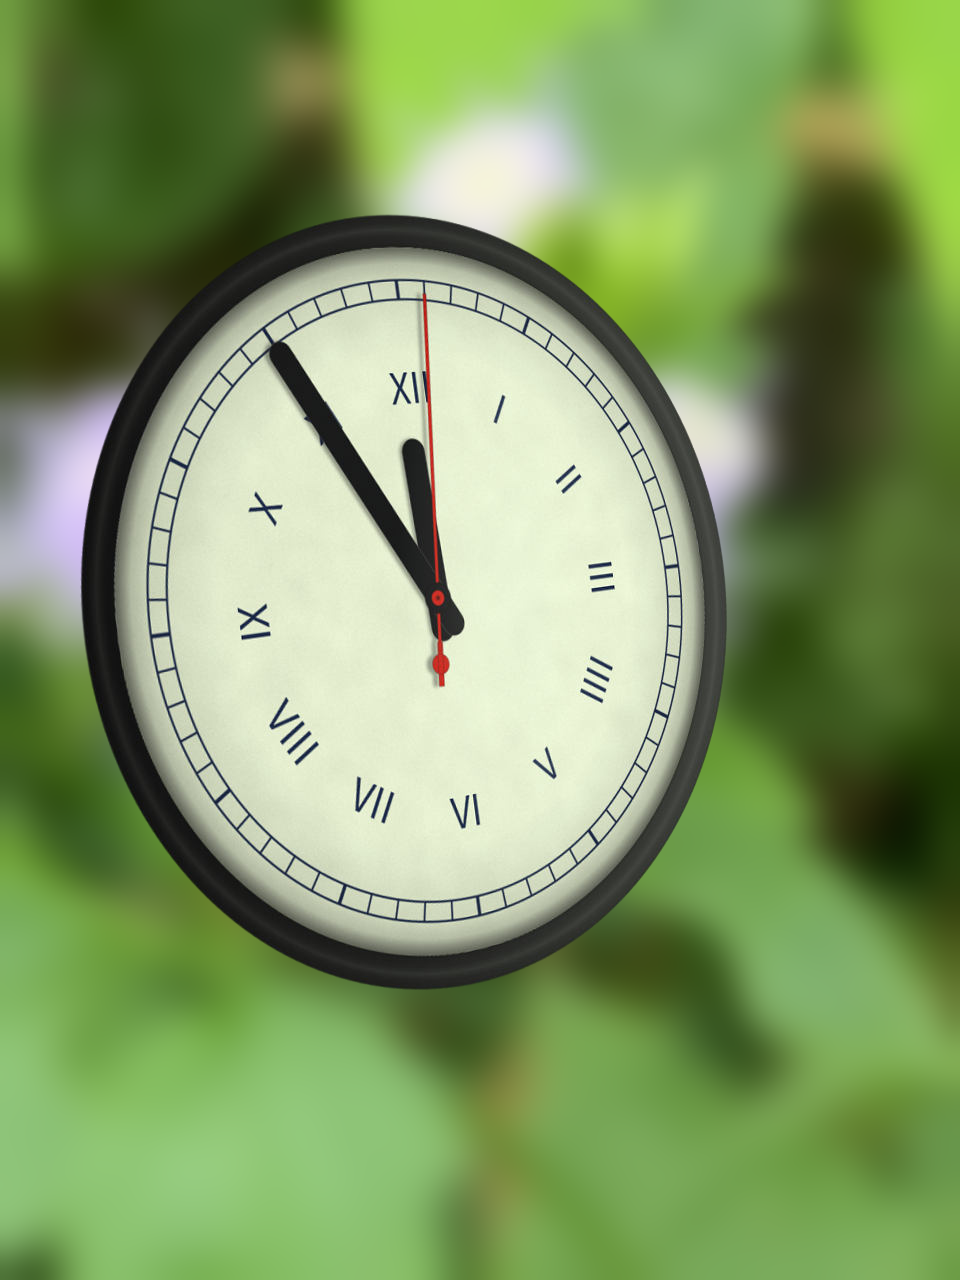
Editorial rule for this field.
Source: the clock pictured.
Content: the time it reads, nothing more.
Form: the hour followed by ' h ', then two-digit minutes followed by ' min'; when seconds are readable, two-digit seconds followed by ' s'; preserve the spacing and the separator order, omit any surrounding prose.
11 h 55 min 01 s
